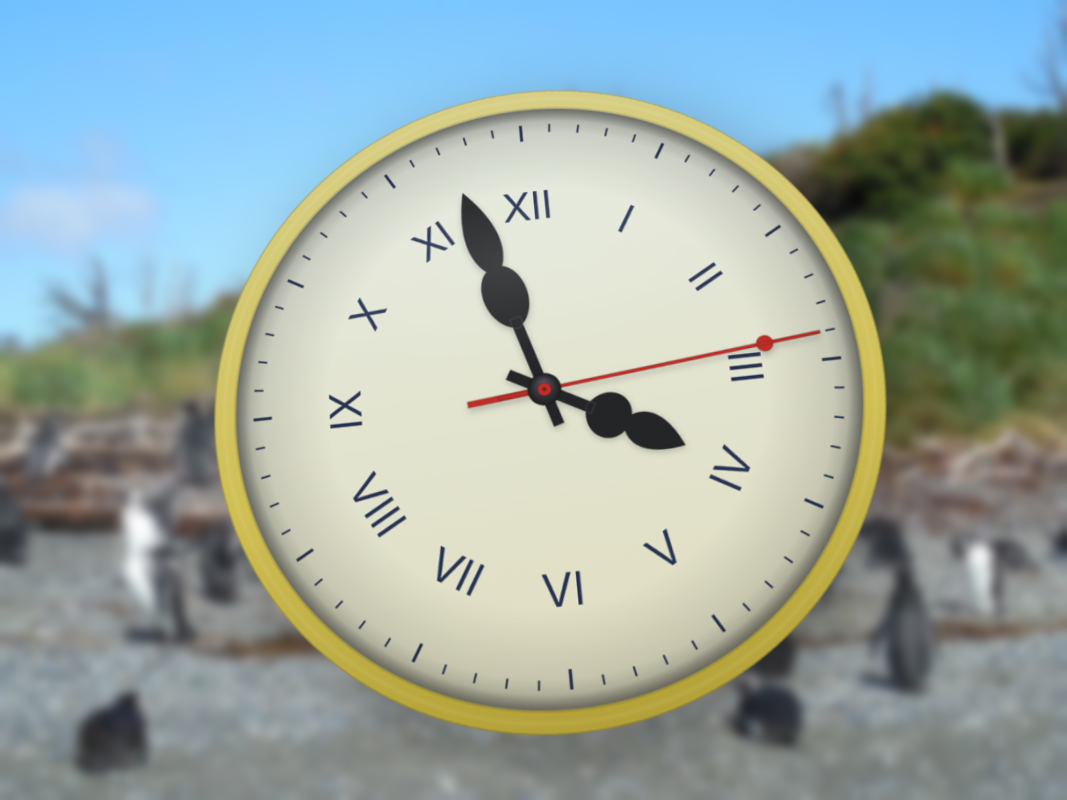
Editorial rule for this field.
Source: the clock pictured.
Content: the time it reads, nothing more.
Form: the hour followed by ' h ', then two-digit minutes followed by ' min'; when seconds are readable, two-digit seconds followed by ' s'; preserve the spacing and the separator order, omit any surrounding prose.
3 h 57 min 14 s
